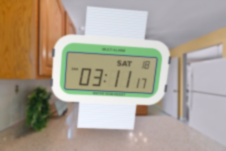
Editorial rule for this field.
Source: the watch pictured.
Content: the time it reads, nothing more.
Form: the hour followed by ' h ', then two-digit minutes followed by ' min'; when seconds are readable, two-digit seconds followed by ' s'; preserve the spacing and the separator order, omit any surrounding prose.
3 h 11 min 17 s
